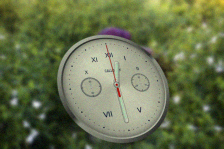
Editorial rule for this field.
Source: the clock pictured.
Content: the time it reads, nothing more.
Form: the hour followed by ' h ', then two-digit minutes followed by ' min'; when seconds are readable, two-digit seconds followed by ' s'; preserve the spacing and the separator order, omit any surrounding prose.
12 h 30 min
